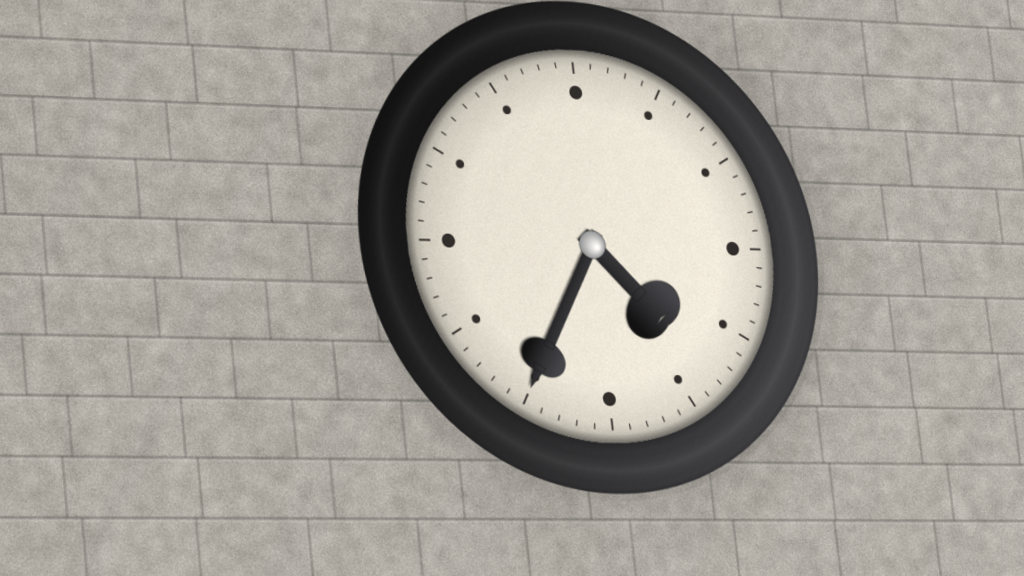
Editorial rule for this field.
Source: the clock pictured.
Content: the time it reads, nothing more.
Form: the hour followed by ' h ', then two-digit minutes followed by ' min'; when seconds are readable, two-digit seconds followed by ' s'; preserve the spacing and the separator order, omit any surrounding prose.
4 h 35 min
